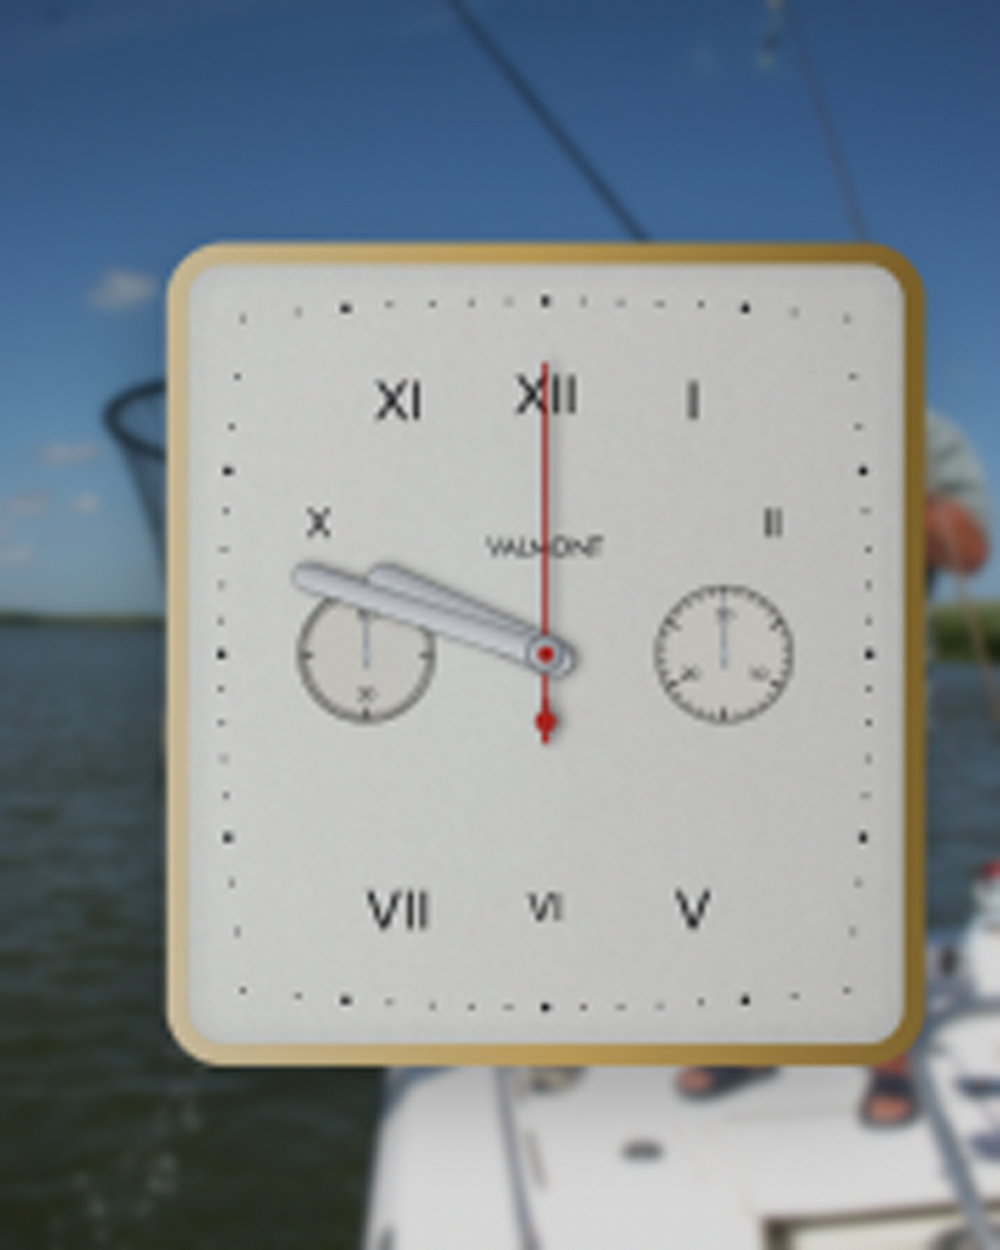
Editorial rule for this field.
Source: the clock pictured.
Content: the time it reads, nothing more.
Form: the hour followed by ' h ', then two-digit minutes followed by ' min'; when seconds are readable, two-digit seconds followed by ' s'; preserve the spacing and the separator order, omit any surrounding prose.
9 h 48 min
